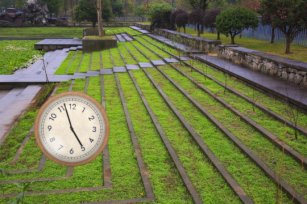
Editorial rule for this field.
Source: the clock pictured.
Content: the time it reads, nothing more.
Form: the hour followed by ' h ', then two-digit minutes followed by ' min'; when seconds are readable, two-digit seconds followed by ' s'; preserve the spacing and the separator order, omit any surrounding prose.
4 h 57 min
